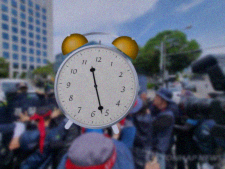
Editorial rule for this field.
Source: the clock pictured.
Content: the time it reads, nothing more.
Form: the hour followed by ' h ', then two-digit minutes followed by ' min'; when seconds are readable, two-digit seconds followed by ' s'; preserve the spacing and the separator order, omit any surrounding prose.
11 h 27 min
